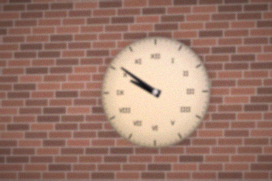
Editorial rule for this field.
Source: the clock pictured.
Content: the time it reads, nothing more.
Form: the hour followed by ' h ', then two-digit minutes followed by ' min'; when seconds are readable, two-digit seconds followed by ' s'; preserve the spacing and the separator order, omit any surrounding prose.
9 h 51 min
